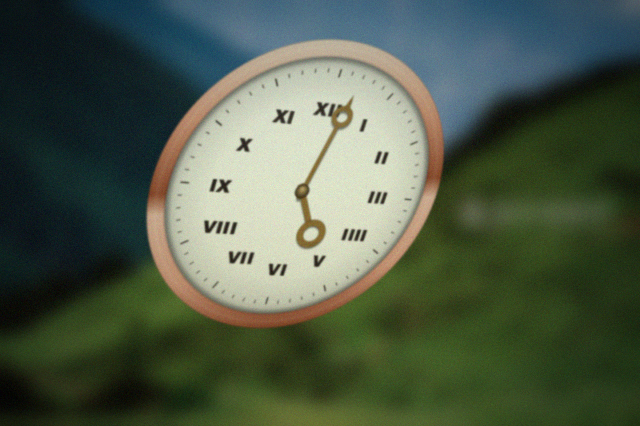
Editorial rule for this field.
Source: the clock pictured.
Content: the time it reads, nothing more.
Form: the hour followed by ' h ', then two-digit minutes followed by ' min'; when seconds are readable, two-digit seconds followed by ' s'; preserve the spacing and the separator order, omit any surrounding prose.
5 h 02 min
